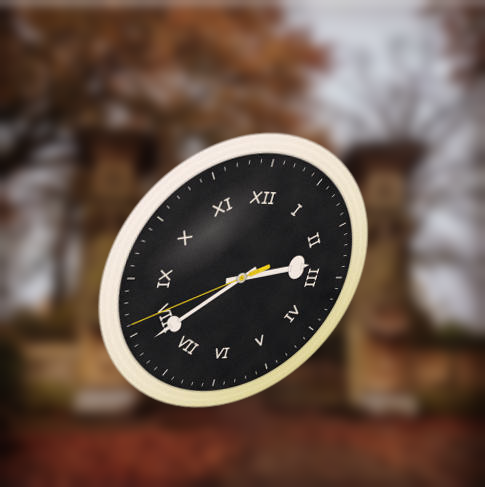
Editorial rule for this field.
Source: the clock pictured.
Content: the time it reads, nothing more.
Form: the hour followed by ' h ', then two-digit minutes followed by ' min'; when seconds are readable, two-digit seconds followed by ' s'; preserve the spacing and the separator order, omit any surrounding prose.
2 h 38 min 41 s
